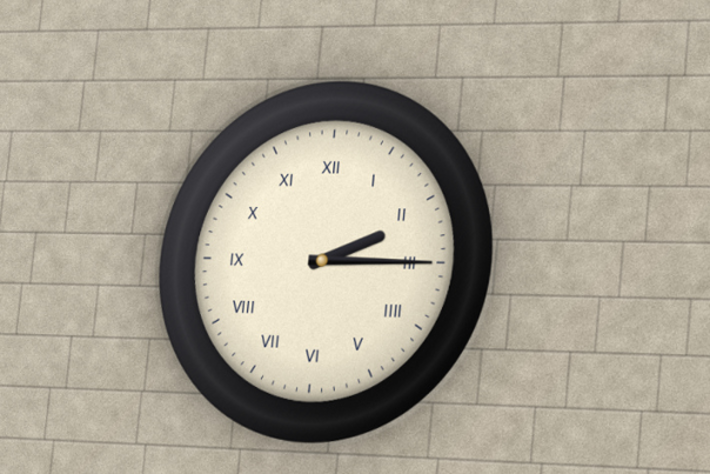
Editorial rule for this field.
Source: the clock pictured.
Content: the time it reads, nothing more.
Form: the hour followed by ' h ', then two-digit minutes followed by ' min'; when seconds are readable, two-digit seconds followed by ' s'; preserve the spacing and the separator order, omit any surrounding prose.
2 h 15 min
